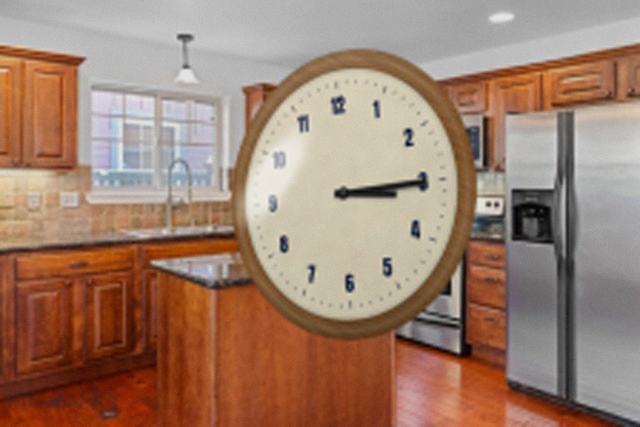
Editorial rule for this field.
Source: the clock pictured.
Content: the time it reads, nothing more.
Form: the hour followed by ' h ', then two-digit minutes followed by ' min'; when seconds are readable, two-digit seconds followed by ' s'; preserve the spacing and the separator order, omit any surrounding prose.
3 h 15 min
